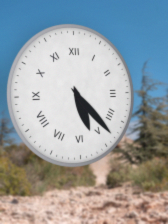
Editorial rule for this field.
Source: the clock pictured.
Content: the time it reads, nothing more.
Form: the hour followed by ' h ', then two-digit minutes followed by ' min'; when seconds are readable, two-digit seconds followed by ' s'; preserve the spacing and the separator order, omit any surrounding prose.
5 h 23 min
